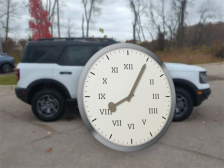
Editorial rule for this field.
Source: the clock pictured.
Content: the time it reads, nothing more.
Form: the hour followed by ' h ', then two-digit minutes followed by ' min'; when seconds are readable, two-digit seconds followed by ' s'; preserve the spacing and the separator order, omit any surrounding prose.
8 h 05 min
